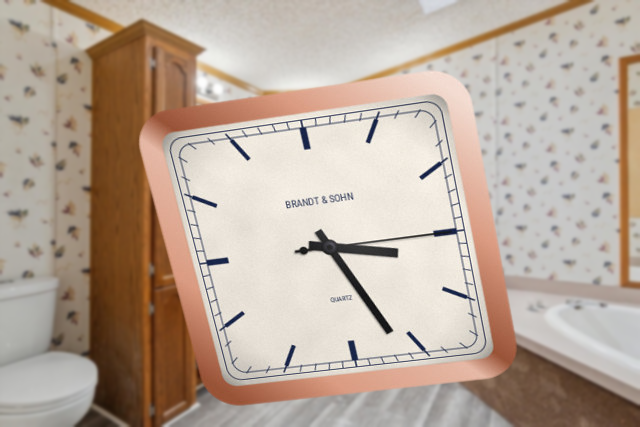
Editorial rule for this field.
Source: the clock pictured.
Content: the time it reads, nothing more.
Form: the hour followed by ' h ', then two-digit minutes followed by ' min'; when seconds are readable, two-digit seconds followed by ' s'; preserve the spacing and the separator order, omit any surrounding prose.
3 h 26 min 15 s
